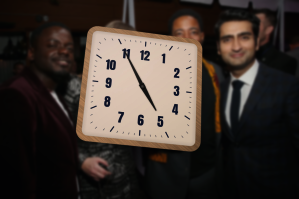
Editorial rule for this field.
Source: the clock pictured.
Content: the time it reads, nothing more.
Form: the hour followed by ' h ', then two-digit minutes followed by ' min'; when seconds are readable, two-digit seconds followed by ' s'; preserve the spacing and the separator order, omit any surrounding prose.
4 h 55 min
